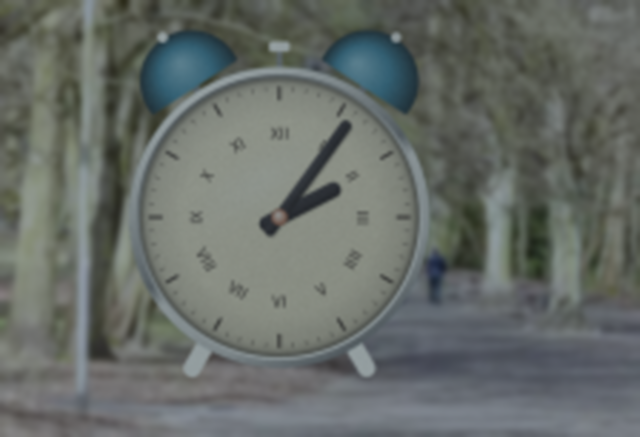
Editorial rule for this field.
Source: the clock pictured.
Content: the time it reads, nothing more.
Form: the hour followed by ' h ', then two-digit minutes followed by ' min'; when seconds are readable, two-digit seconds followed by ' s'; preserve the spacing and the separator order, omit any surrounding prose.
2 h 06 min
